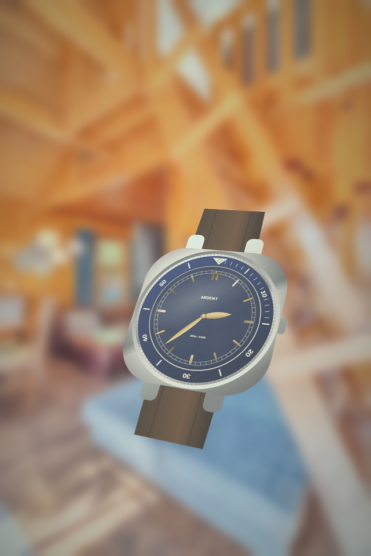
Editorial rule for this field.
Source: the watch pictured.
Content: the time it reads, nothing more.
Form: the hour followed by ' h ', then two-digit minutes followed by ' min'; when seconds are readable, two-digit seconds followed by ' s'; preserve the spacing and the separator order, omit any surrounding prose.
2 h 37 min
